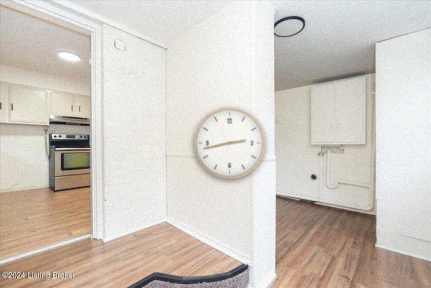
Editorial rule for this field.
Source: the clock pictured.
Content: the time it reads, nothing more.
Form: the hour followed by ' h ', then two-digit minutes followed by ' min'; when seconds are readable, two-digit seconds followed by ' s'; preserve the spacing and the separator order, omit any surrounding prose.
2 h 43 min
